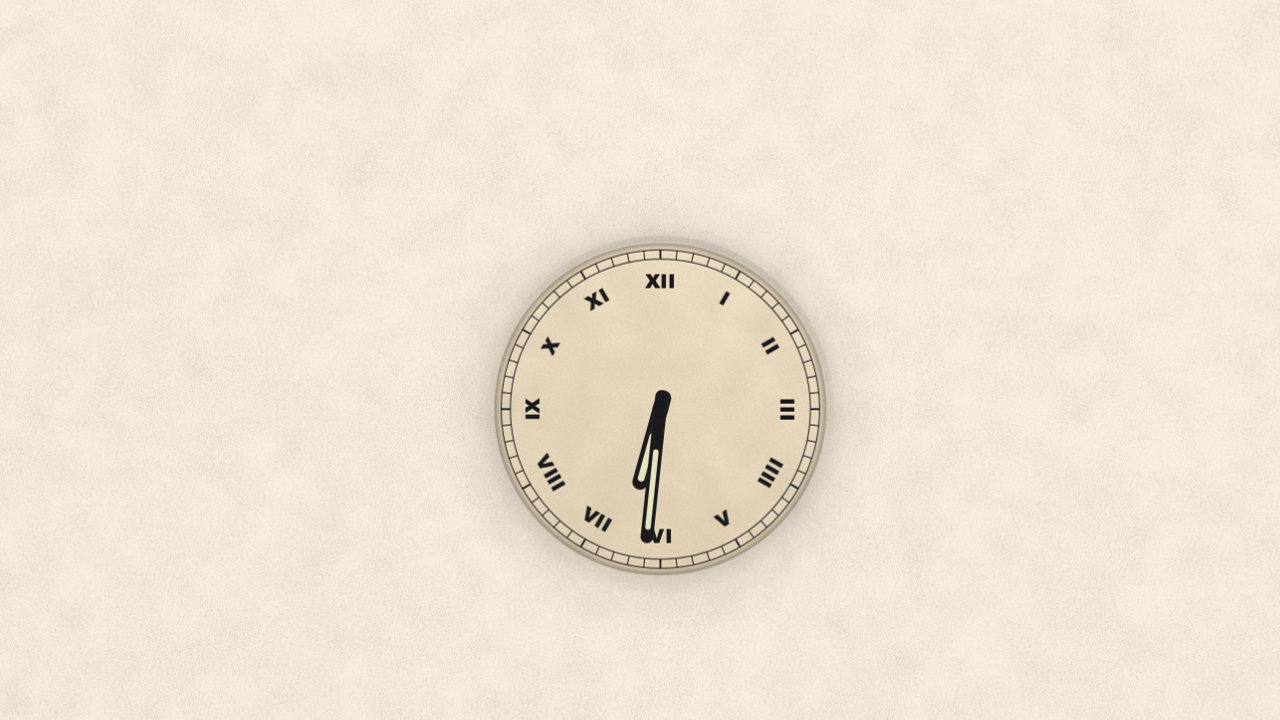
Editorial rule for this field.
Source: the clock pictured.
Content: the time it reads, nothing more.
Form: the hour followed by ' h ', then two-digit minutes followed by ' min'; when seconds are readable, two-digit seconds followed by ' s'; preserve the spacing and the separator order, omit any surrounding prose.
6 h 31 min
